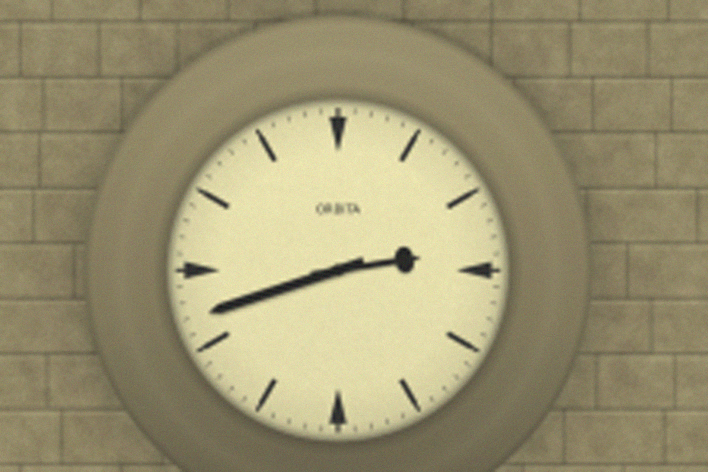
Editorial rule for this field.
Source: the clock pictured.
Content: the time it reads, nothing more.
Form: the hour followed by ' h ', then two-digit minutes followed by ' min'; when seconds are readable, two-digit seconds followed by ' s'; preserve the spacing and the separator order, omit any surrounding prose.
2 h 42 min
